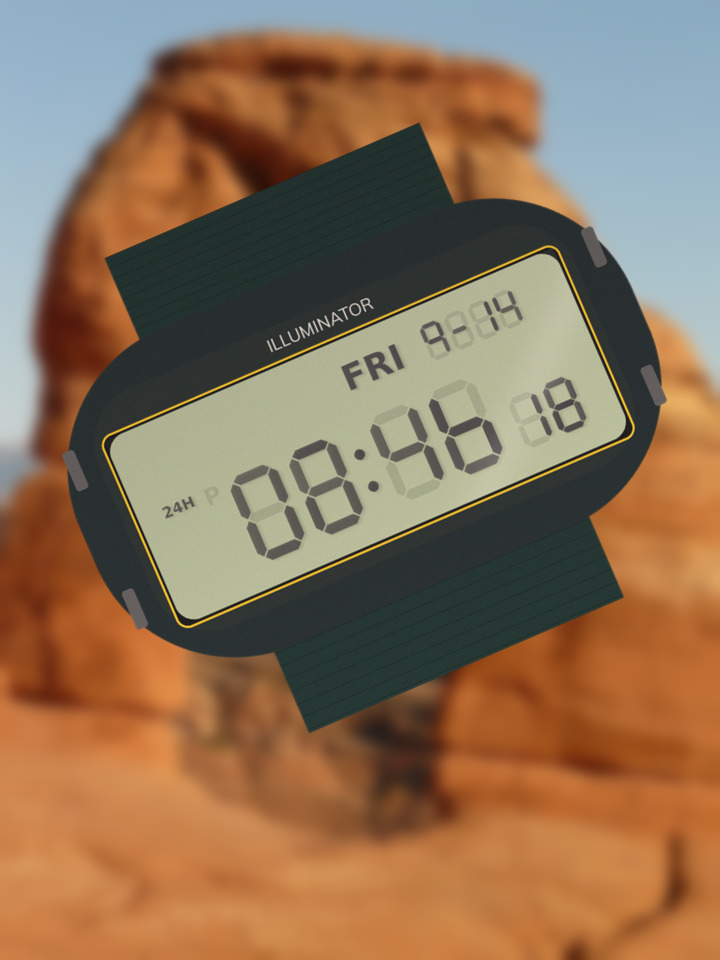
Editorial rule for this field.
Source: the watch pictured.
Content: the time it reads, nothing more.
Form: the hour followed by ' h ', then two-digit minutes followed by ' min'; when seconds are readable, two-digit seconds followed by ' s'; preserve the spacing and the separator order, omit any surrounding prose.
8 h 46 min 18 s
